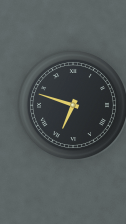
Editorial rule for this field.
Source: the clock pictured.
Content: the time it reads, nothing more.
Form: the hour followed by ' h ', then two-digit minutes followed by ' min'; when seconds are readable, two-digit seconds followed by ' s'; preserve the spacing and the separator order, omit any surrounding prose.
6 h 48 min
